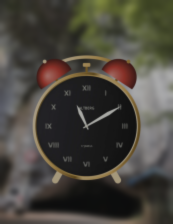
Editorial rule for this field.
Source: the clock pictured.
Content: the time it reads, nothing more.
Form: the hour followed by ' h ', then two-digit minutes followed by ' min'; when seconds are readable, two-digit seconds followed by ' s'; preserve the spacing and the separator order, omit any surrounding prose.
11 h 10 min
